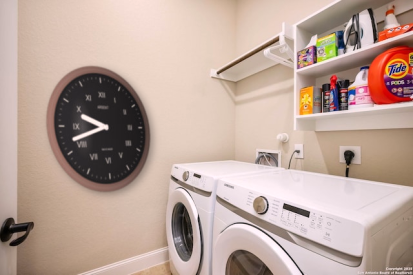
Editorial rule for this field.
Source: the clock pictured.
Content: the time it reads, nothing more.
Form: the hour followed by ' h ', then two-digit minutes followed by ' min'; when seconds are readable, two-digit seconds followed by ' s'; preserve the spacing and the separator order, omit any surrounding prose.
9 h 42 min
